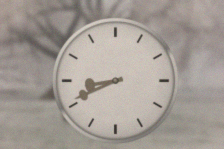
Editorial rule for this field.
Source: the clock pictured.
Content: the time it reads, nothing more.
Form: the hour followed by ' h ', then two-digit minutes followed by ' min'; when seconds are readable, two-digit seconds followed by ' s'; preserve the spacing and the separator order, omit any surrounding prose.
8 h 41 min
